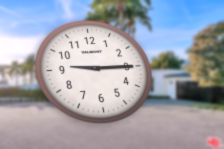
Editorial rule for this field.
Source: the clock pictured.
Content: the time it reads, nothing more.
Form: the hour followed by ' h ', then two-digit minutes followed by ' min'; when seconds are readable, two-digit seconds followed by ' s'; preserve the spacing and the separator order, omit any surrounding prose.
9 h 15 min
